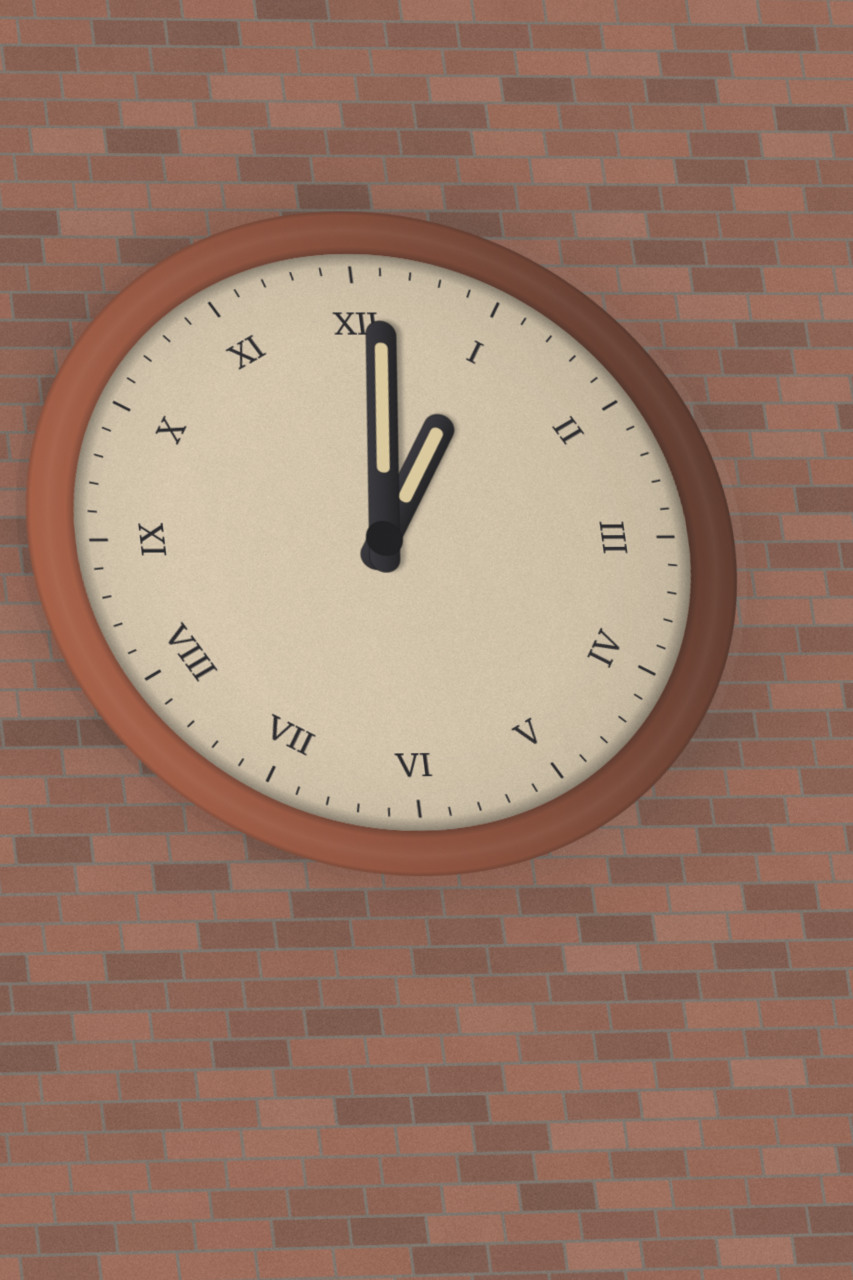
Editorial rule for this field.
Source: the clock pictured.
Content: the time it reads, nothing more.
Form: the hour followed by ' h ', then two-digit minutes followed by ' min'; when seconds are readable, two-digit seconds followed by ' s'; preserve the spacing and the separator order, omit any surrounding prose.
1 h 01 min
